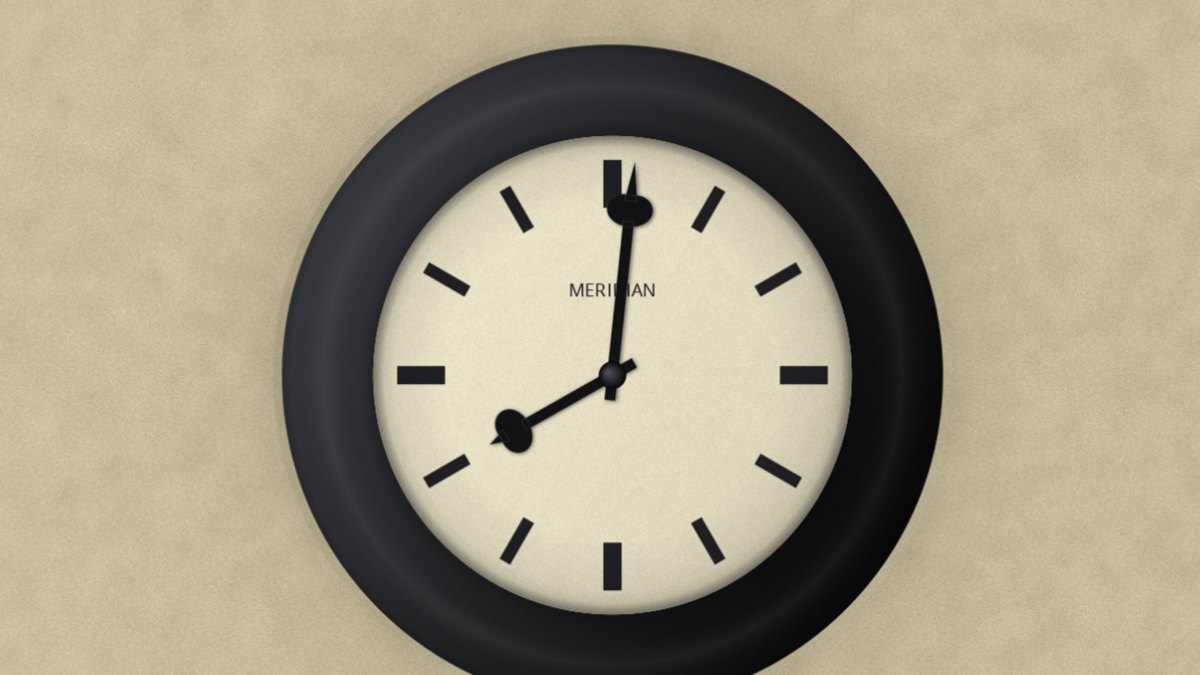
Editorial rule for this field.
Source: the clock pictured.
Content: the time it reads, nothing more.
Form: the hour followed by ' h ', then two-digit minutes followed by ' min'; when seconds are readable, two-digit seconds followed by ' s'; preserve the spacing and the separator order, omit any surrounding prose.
8 h 01 min
